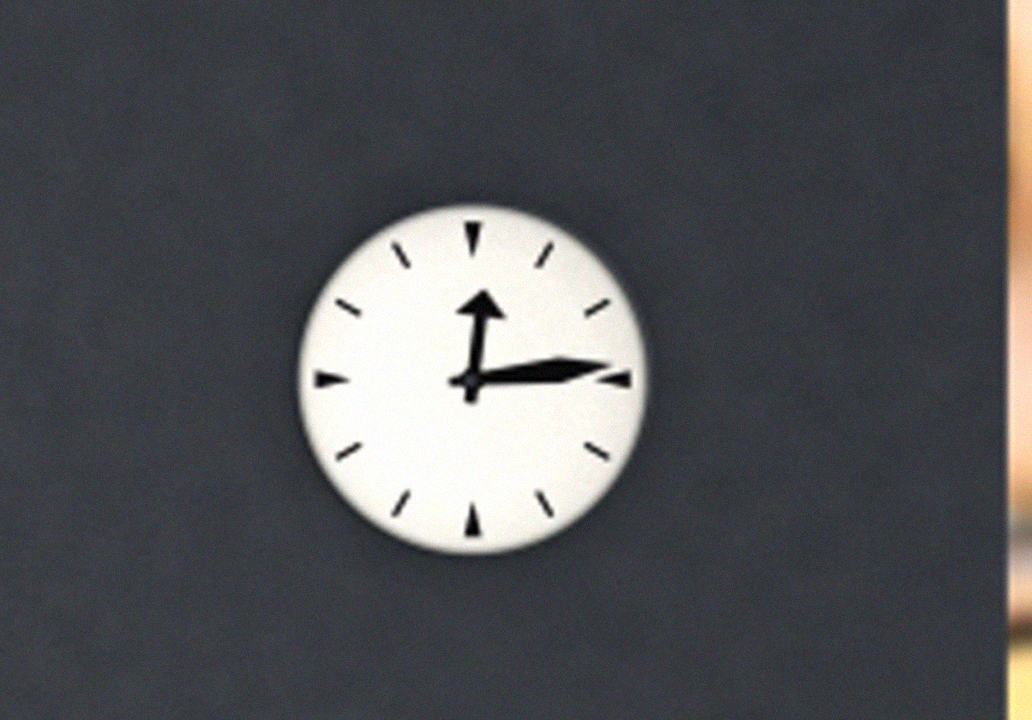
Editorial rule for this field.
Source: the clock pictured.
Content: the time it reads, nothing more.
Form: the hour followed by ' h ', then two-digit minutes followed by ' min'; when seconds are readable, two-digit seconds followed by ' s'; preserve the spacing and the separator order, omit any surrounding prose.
12 h 14 min
